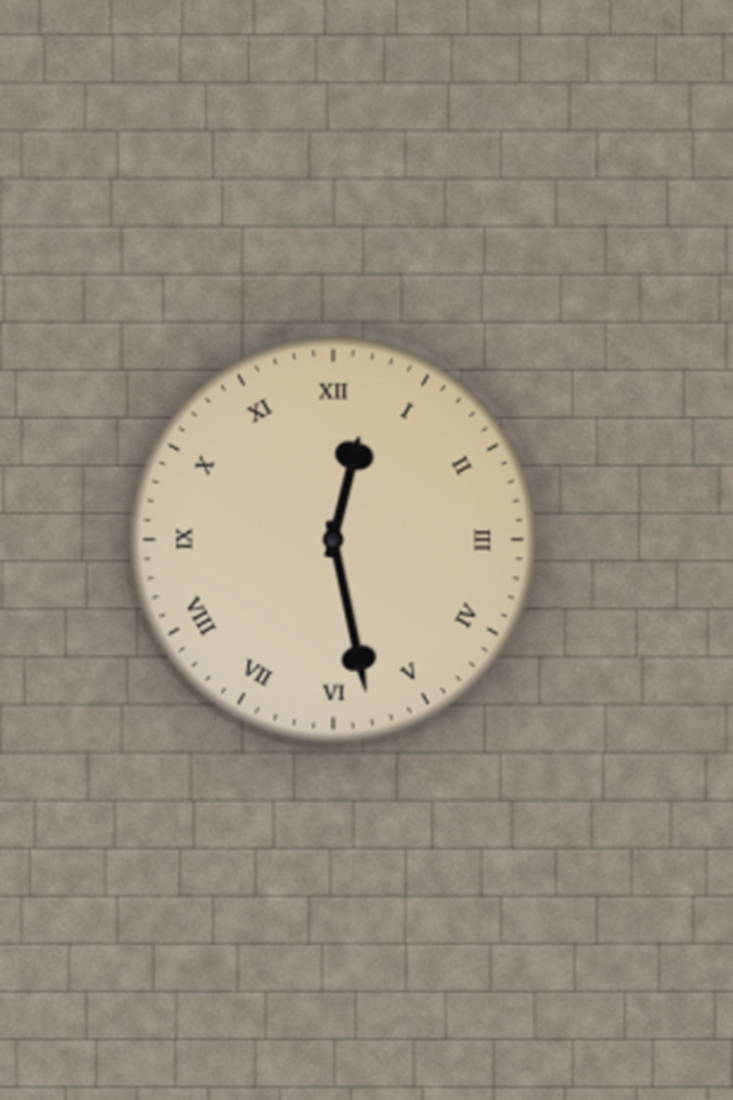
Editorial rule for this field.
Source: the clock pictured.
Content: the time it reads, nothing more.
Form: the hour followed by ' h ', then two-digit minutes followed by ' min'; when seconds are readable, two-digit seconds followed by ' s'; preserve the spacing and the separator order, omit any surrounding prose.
12 h 28 min
